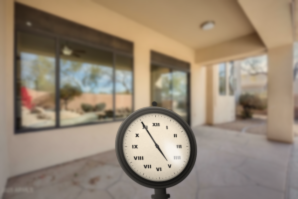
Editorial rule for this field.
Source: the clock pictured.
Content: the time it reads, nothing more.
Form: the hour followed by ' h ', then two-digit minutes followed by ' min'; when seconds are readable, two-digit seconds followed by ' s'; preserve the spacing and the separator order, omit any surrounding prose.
4 h 55 min
